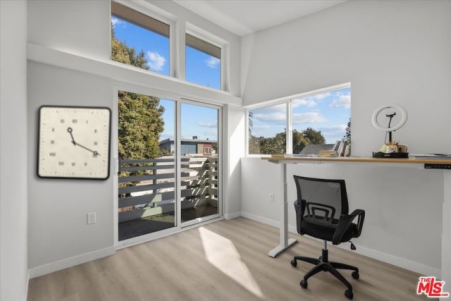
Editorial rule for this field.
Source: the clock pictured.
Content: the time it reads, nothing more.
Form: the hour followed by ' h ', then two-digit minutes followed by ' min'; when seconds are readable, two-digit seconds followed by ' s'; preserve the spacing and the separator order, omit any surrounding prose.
11 h 19 min
